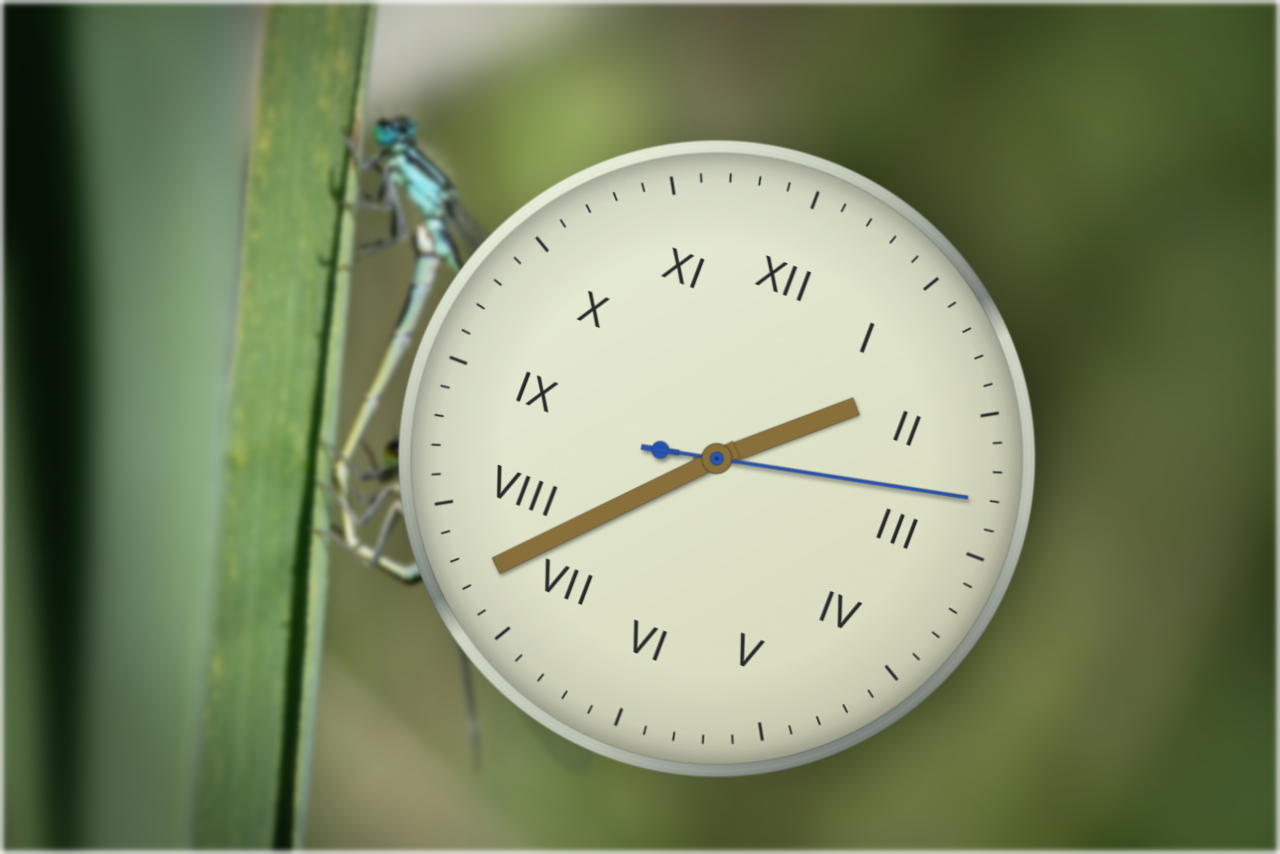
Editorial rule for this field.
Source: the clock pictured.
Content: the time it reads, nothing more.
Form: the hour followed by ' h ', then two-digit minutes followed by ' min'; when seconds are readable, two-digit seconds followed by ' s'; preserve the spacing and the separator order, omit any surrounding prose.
1 h 37 min 13 s
